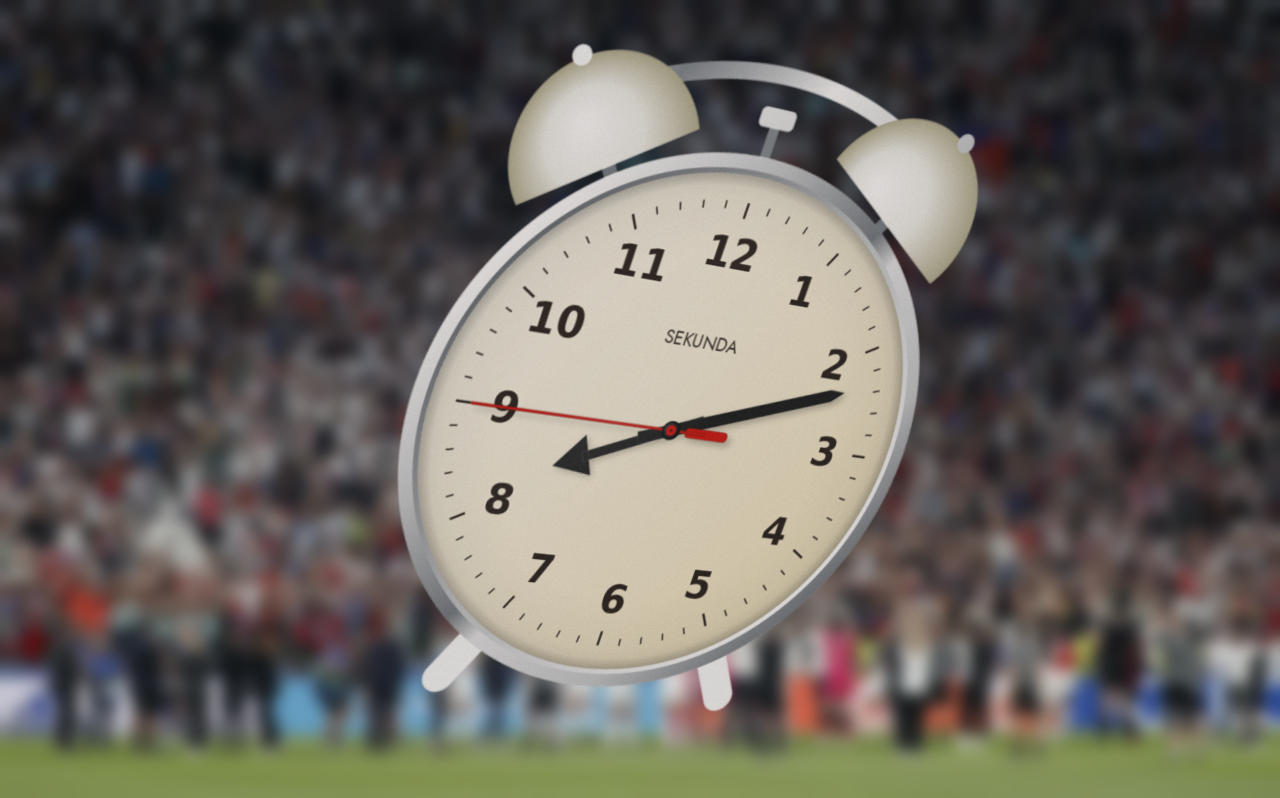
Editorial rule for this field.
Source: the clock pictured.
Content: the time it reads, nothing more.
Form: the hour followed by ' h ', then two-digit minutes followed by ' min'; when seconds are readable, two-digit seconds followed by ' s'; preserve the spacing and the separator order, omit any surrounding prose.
8 h 11 min 45 s
